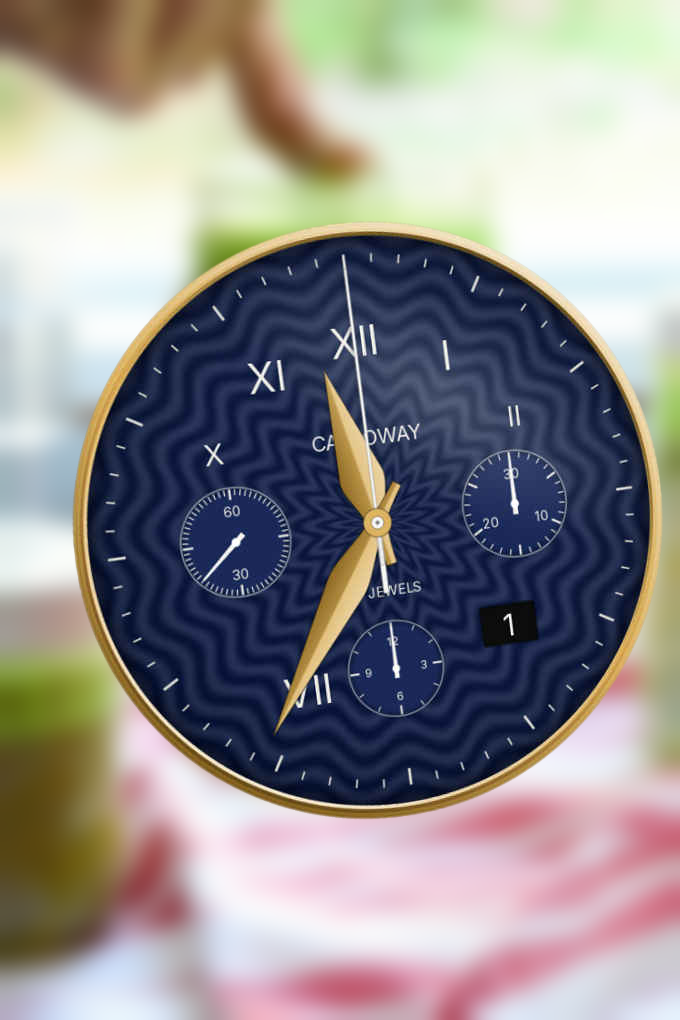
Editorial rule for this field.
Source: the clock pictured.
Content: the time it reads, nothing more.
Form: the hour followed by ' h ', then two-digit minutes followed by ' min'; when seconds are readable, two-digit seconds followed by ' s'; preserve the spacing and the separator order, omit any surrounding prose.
11 h 35 min 38 s
